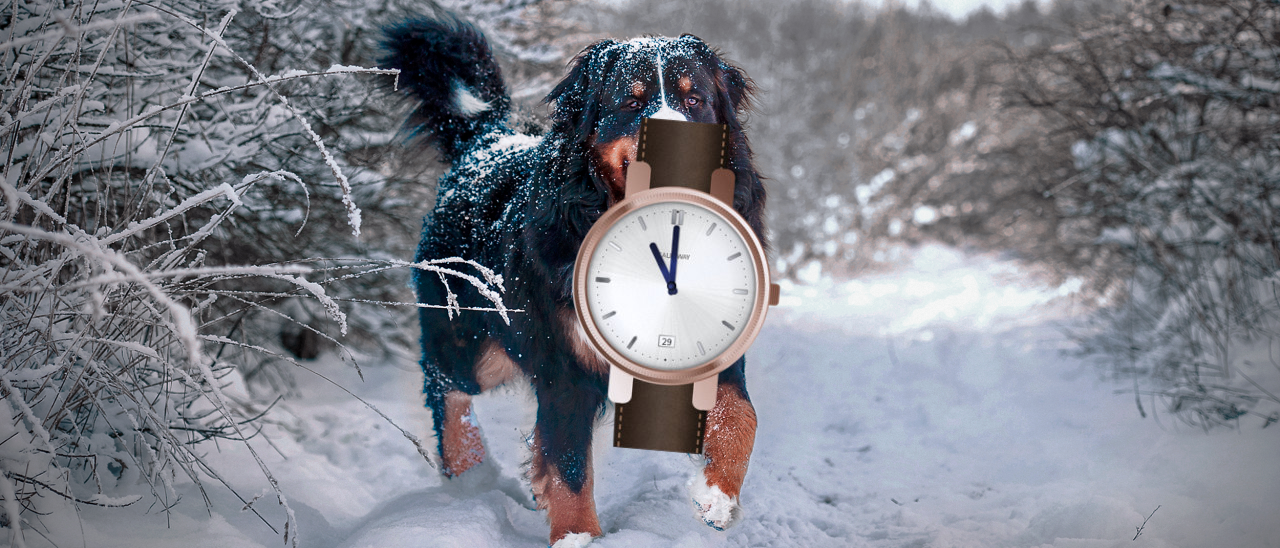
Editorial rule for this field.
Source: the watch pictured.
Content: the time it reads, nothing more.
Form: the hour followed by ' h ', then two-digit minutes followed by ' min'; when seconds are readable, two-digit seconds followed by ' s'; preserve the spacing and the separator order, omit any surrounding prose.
11 h 00 min
